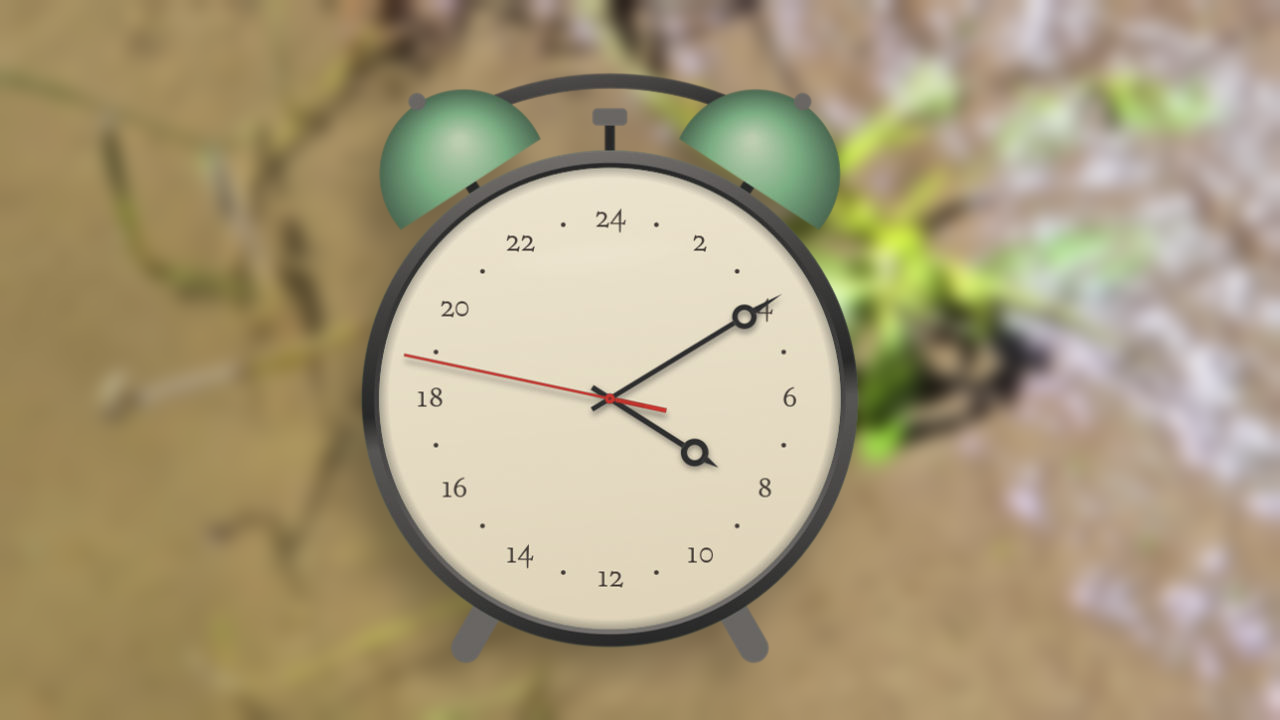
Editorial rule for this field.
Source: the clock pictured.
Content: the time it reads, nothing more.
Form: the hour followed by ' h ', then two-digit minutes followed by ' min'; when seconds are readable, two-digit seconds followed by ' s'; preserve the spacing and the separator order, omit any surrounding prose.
8 h 09 min 47 s
